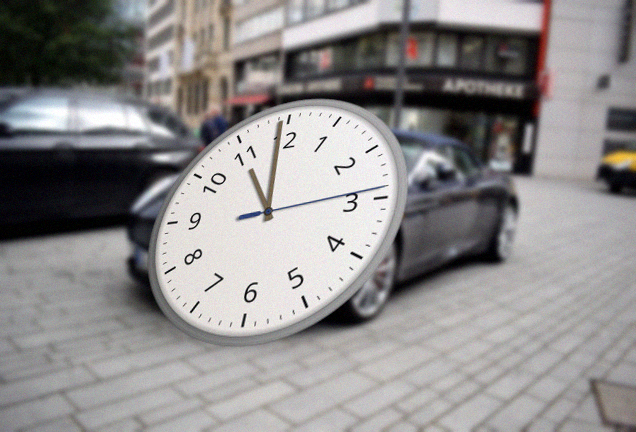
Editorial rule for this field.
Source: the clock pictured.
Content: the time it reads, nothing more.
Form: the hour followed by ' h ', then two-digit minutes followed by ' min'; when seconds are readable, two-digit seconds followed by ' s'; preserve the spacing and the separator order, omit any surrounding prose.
10 h 59 min 14 s
